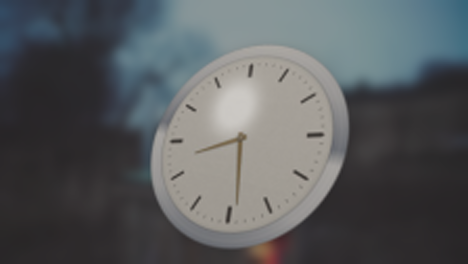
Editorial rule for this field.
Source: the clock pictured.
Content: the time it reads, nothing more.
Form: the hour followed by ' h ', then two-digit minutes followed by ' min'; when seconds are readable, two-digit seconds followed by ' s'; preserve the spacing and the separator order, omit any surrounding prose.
8 h 29 min
